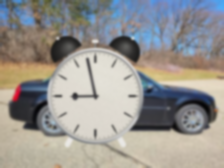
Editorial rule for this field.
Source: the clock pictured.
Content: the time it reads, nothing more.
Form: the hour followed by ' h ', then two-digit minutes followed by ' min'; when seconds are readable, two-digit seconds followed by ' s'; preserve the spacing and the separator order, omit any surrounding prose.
8 h 58 min
